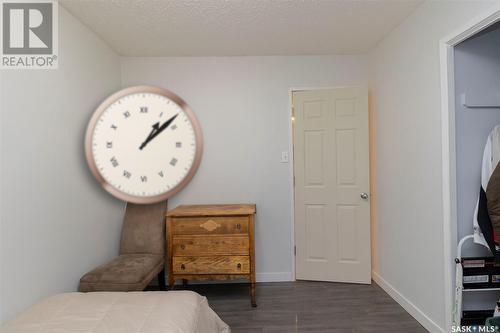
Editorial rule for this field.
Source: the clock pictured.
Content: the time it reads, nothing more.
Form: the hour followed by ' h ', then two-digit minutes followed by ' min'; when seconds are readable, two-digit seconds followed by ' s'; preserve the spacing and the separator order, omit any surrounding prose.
1 h 08 min
